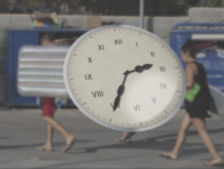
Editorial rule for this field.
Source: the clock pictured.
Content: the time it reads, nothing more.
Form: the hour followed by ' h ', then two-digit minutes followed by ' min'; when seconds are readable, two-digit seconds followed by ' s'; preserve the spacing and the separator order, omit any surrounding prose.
2 h 35 min
